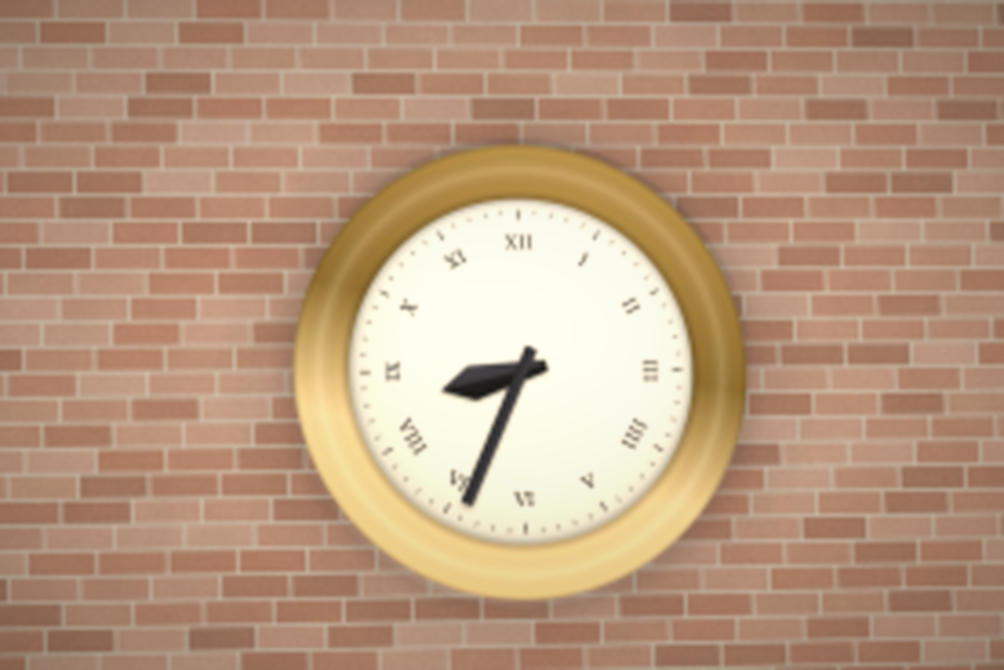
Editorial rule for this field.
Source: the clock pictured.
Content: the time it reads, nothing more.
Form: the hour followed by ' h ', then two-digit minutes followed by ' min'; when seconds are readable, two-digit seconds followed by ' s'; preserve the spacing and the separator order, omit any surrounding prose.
8 h 34 min
